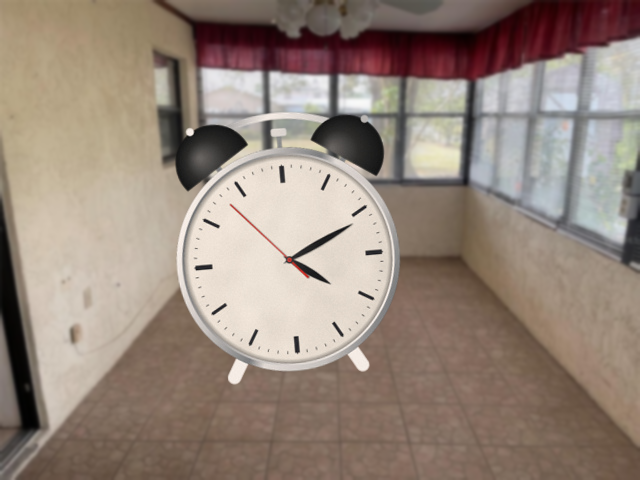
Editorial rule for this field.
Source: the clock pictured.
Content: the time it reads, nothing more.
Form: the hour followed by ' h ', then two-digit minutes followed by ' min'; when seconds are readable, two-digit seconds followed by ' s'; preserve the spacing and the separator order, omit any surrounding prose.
4 h 10 min 53 s
